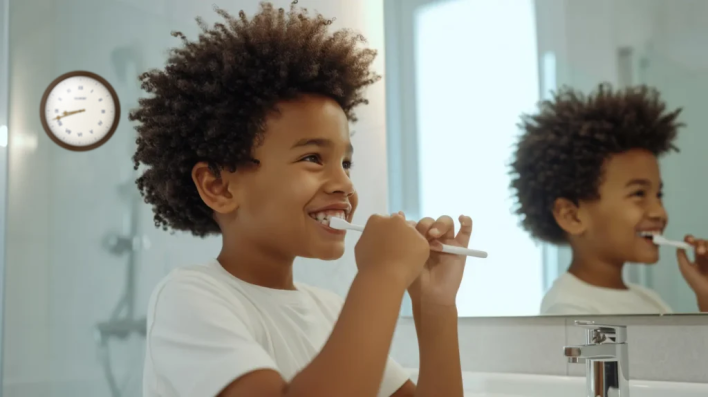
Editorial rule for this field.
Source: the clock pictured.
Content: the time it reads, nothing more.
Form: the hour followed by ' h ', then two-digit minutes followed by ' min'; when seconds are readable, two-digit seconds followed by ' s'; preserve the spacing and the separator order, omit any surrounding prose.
8 h 42 min
